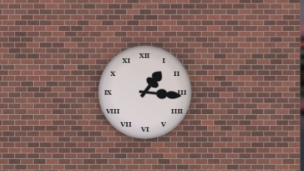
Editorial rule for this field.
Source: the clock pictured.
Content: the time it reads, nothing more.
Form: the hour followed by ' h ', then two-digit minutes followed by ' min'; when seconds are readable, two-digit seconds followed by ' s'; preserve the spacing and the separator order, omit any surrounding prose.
1 h 16 min
